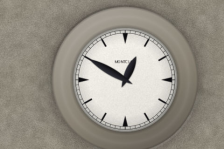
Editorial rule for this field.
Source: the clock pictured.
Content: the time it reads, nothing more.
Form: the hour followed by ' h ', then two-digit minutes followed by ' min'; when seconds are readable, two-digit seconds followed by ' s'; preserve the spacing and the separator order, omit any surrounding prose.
12 h 50 min
